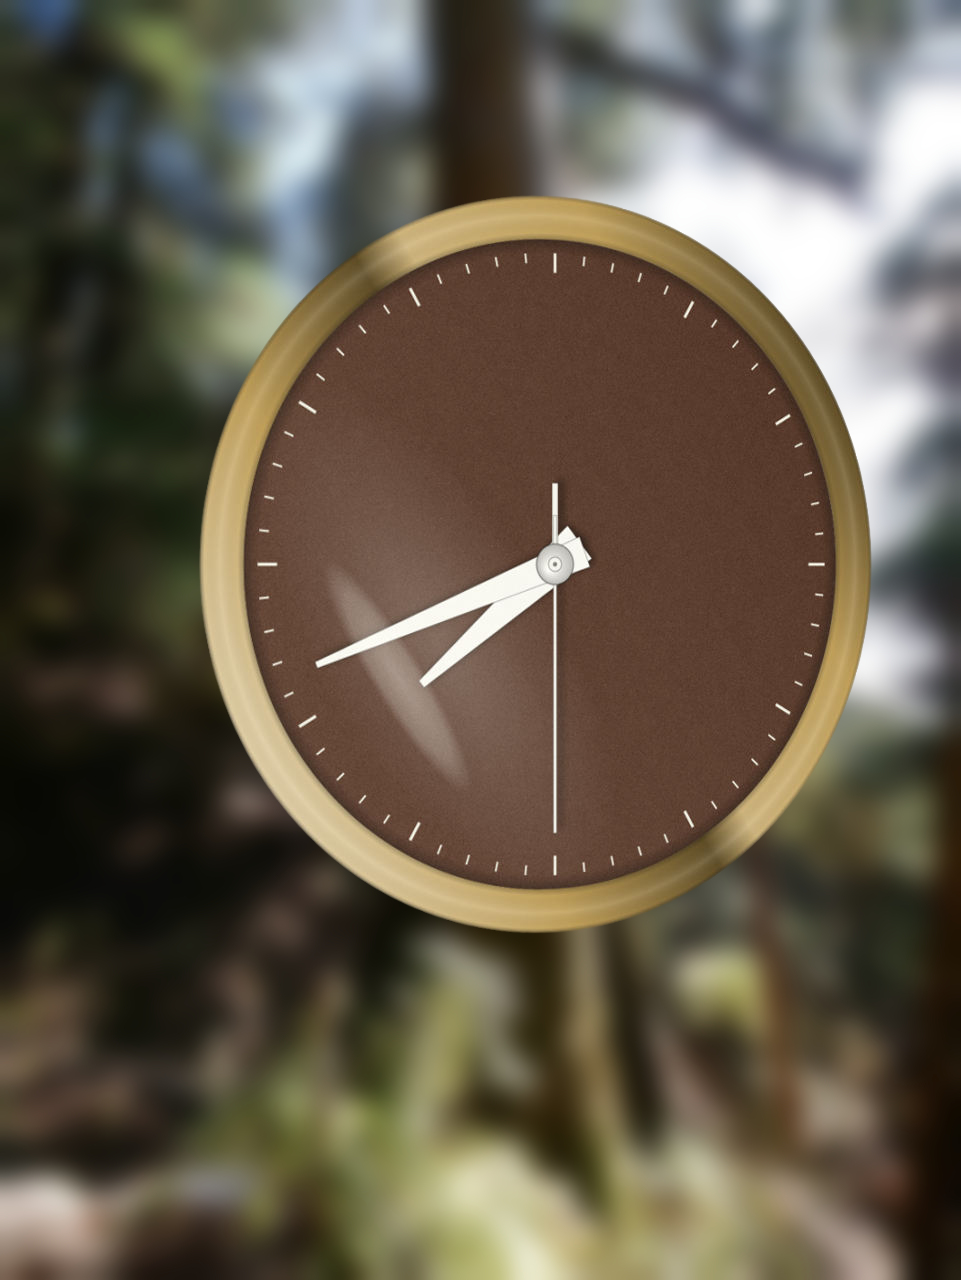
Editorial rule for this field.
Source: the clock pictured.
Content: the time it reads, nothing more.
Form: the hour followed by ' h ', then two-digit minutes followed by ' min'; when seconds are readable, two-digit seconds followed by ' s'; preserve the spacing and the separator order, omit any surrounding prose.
7 h 41 min 30 s
